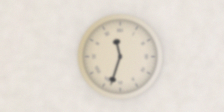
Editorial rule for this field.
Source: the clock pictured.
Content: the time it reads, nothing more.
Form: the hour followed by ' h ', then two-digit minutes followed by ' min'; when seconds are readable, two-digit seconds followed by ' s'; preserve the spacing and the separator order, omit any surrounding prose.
11 h 33 min
